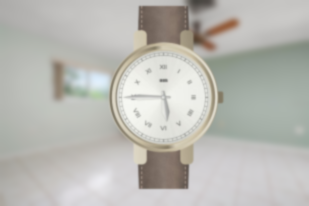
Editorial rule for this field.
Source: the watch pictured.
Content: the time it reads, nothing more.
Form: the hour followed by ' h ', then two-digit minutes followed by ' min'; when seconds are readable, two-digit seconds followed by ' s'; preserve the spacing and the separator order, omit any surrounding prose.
5 h 45 min
